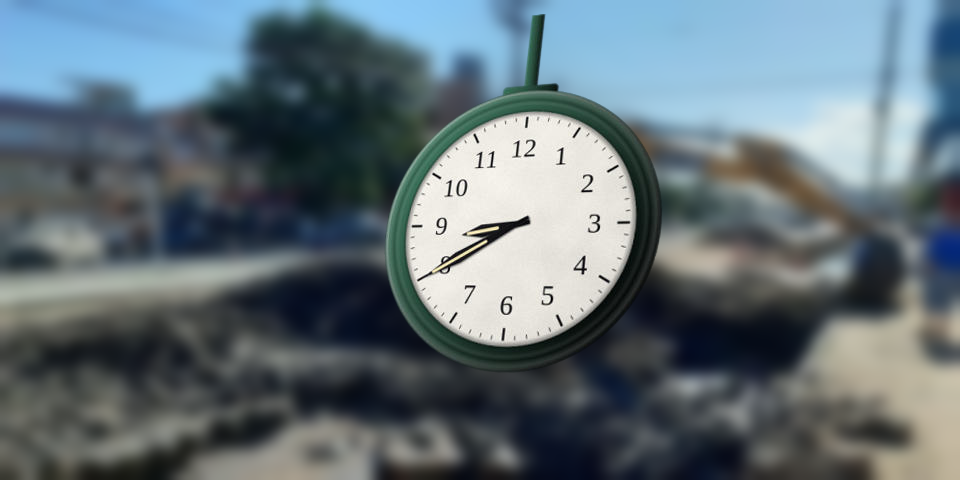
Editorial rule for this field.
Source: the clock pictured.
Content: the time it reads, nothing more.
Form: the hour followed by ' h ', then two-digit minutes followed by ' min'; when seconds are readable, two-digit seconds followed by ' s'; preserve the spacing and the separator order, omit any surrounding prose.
8 h 40 min
